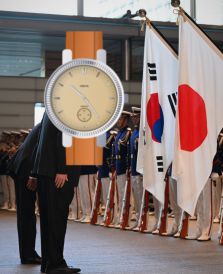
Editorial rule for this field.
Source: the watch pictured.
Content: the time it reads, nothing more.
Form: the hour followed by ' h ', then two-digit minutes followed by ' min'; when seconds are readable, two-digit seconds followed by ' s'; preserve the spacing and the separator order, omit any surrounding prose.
10 h 24 min
